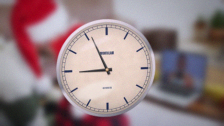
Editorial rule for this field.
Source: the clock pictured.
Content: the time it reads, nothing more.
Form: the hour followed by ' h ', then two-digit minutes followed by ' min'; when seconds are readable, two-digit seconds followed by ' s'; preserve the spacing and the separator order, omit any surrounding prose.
8 h 56 min
